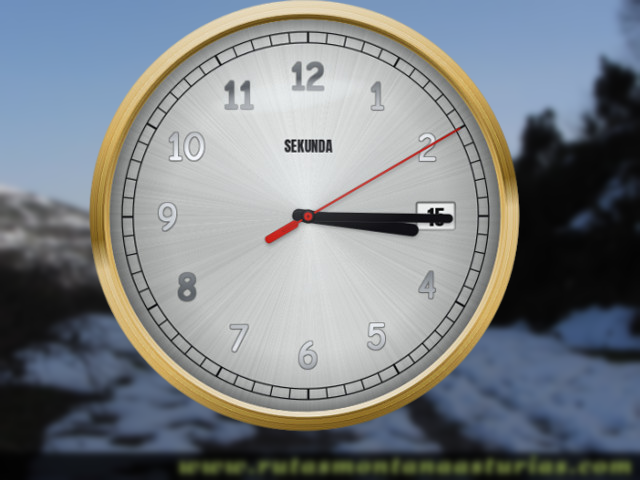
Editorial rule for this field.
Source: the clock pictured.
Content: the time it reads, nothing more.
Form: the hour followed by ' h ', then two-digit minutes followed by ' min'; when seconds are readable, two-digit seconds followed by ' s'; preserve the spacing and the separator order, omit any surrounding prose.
3 h 15 min 10 s
